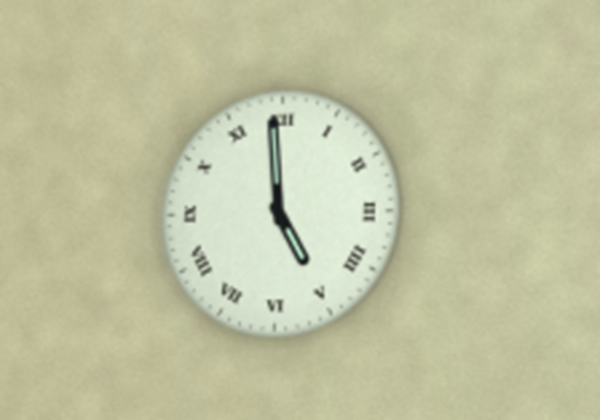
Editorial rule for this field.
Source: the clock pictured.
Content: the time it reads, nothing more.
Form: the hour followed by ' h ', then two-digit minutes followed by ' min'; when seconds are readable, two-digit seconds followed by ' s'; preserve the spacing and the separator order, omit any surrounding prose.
4 h 59 min
